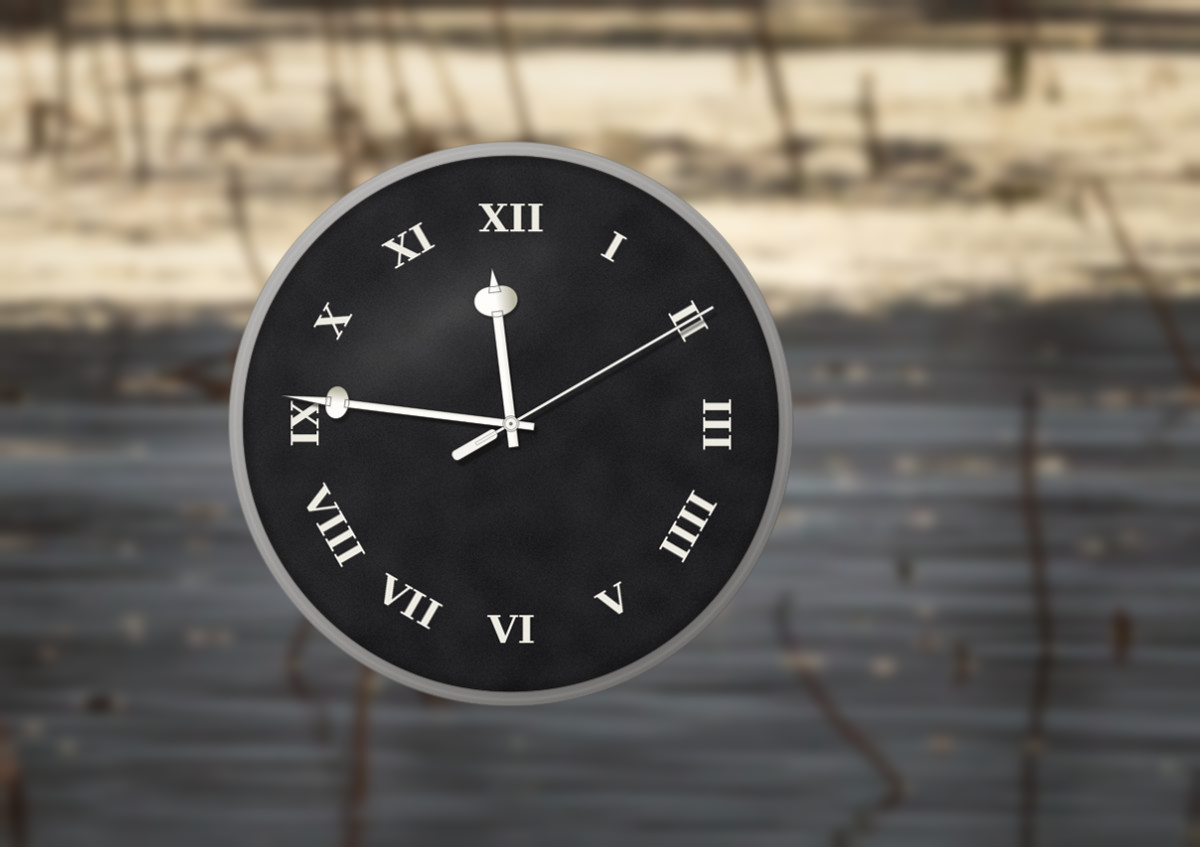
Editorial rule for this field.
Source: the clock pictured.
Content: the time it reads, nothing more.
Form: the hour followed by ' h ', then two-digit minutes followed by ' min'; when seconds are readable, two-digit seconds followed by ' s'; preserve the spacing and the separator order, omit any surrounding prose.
11 h 46 min 10 s
